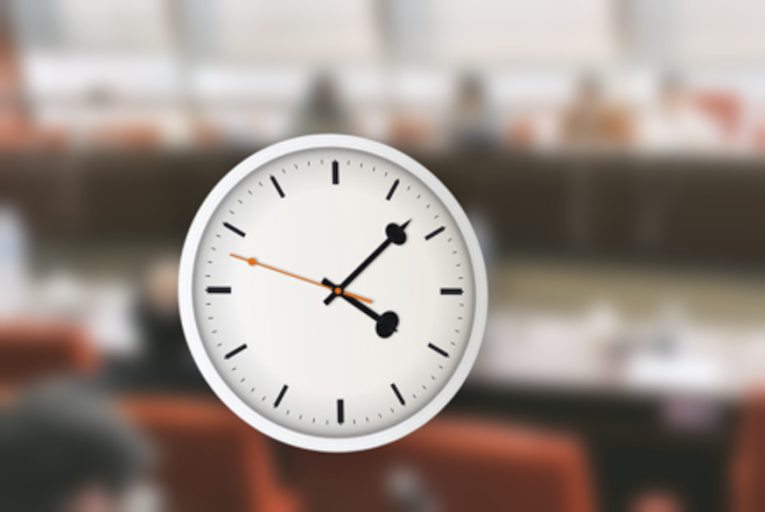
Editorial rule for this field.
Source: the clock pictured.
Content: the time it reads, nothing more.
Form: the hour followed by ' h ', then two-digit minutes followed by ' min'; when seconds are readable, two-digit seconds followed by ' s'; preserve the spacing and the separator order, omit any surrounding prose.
4 h 07 min 48 s
